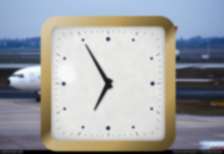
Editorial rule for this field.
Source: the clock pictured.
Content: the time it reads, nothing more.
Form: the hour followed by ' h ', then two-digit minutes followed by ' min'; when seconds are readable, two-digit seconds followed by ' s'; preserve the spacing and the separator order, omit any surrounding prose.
6 h 55 min
